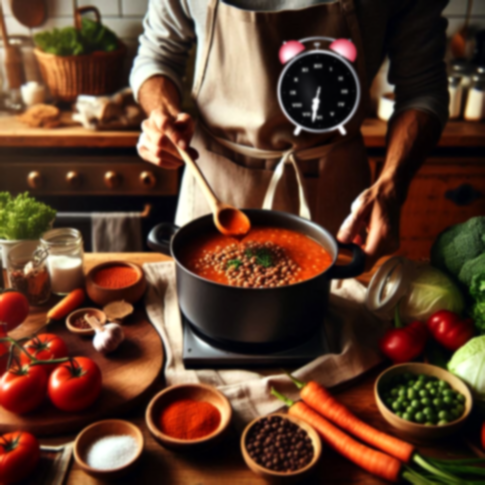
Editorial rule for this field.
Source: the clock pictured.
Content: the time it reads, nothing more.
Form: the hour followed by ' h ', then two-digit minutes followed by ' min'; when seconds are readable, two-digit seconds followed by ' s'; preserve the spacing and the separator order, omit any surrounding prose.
6 h 32 min
